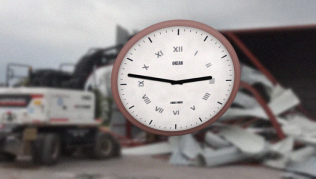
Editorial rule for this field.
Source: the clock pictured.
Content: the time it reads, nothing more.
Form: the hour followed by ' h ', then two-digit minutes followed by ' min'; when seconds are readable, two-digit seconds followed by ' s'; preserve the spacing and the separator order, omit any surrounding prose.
2 h 47 min
